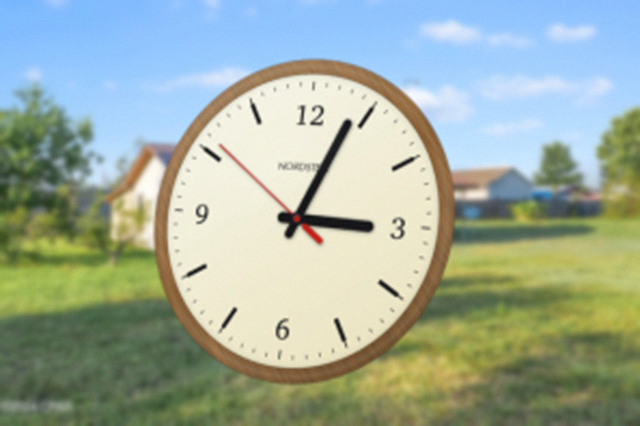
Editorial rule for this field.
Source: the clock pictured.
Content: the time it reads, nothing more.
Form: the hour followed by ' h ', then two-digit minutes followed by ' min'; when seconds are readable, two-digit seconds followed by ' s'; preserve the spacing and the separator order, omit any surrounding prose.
3 h 03 min 51 s
